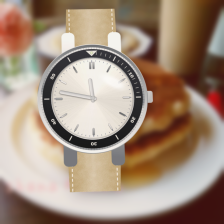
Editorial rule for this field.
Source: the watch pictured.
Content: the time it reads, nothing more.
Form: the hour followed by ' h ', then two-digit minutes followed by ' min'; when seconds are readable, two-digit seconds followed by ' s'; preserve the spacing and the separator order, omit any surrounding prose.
11 h 47 min
